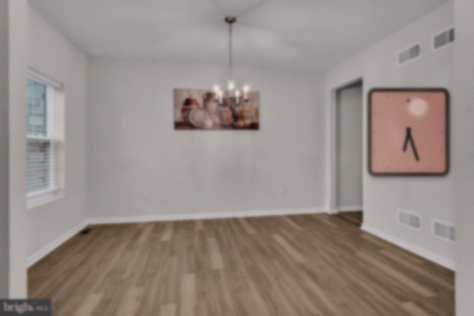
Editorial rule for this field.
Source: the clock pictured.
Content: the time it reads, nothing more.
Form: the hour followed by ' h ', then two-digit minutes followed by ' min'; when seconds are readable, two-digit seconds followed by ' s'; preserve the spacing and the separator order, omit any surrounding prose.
6 h 27 min
